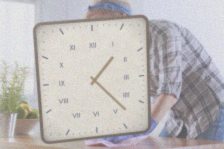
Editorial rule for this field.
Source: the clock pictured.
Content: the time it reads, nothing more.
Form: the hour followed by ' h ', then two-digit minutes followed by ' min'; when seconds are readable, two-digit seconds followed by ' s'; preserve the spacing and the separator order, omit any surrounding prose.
1 h 23 min
